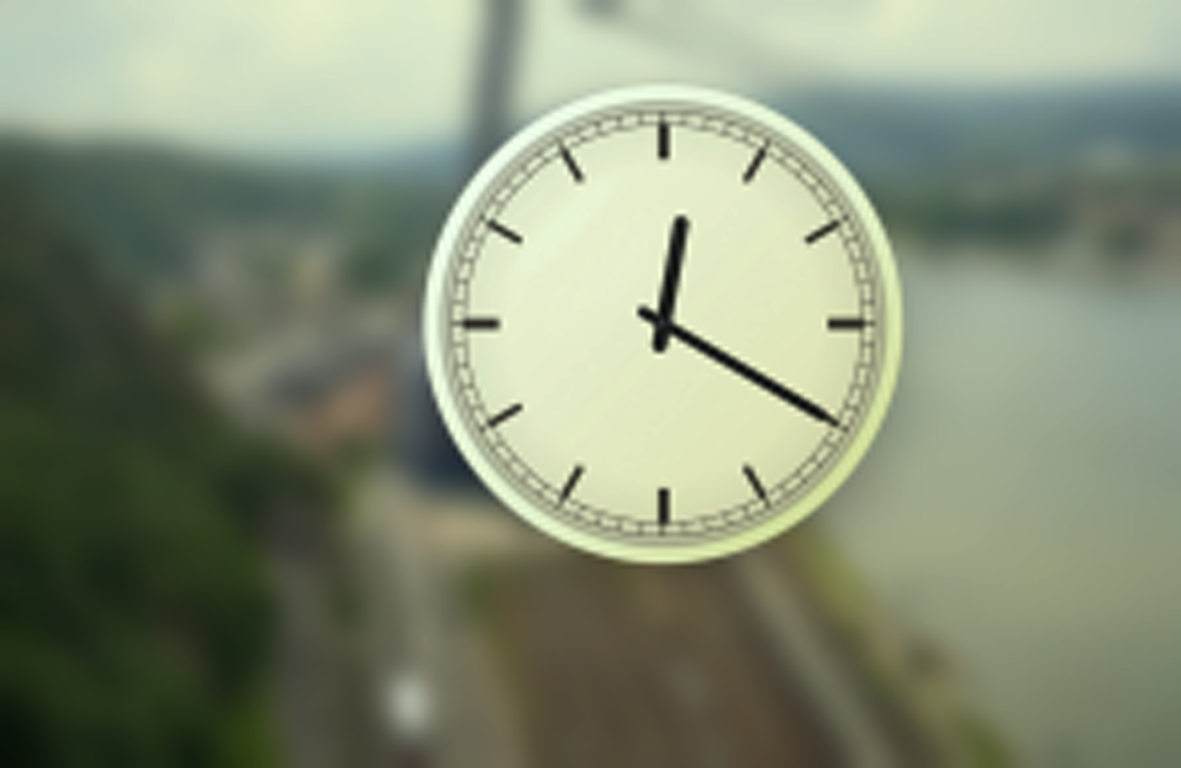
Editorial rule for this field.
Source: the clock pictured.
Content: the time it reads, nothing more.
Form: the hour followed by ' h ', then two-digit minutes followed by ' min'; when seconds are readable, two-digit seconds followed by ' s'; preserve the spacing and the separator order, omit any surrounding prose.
12 h 20 min
